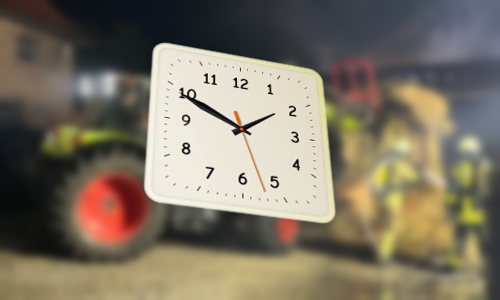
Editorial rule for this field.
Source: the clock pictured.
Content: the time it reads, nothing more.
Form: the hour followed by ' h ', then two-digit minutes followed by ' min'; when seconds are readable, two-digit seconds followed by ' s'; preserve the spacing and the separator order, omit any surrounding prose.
1 h 49 min 27 s
